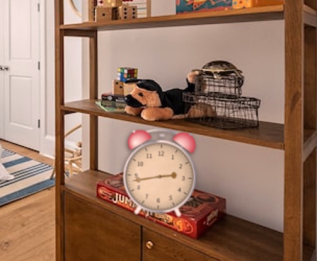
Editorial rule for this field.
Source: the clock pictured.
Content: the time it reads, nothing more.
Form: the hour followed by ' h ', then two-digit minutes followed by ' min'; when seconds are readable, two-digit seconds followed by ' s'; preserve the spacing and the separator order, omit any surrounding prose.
2 h 43 min
